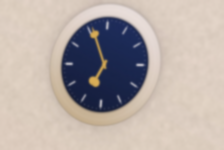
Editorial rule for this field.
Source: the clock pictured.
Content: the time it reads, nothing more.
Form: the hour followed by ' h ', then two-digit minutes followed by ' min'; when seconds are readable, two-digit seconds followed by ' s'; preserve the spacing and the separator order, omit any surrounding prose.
6 h 56 min
